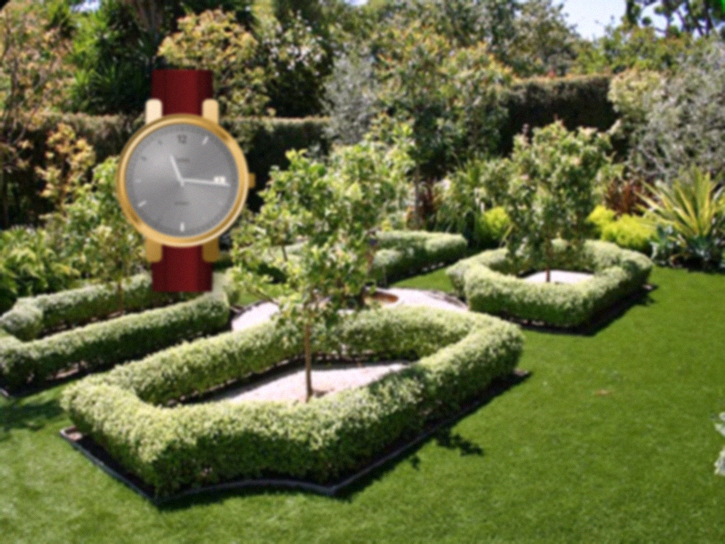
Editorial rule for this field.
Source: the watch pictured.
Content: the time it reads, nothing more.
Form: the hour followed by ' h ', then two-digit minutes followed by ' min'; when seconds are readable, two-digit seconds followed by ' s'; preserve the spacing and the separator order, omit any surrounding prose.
11 h 16 min
